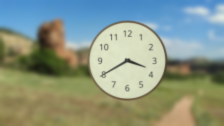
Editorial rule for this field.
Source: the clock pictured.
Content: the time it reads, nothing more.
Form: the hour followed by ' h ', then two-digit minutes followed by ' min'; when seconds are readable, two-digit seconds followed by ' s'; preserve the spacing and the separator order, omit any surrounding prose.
3 h 40 min
